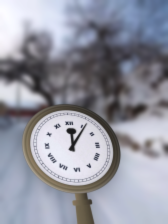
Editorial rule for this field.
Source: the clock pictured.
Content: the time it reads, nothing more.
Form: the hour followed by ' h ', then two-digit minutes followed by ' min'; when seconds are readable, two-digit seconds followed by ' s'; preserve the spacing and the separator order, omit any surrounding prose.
12 h 06 min
